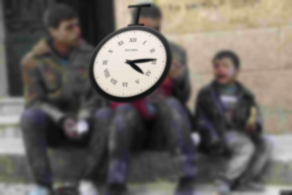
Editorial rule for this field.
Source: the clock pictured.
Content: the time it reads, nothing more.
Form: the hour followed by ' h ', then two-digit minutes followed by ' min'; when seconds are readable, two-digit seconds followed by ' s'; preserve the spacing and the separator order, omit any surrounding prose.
4 h 14 min
